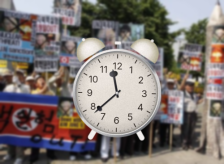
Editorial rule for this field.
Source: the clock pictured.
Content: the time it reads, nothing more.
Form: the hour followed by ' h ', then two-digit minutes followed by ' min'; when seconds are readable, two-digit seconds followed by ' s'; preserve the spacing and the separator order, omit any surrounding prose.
11 h 38 min
